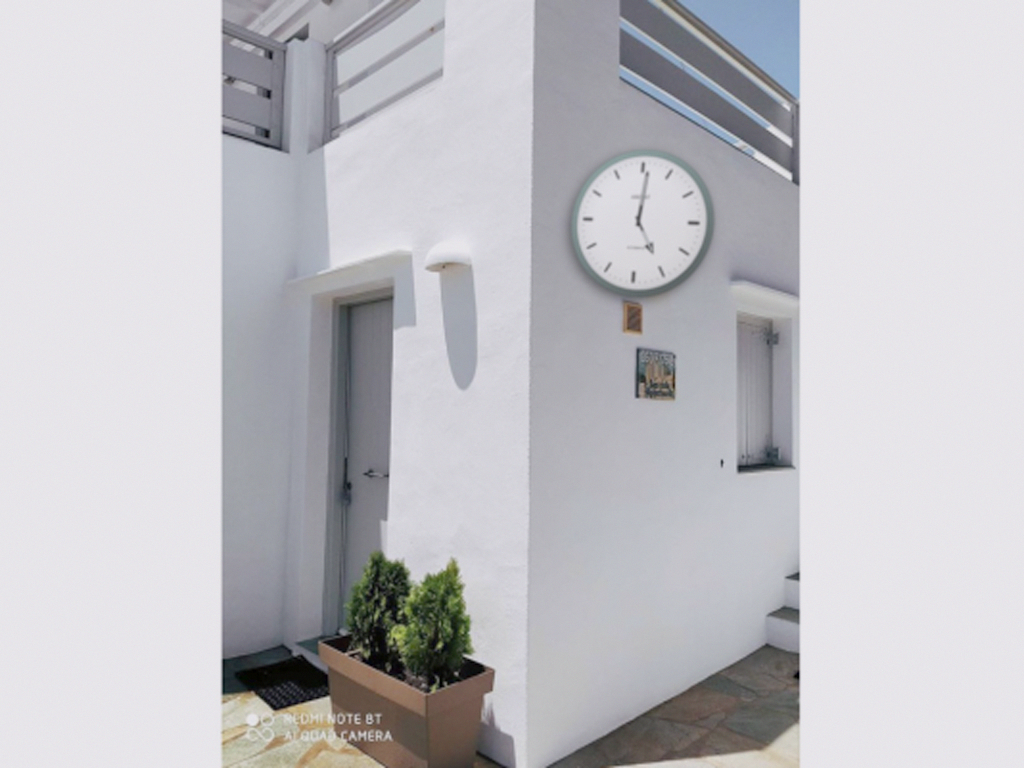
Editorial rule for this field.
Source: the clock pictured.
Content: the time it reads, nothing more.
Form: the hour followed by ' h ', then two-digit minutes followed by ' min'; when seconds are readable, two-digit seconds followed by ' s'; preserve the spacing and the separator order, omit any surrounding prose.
5 h 01 min
